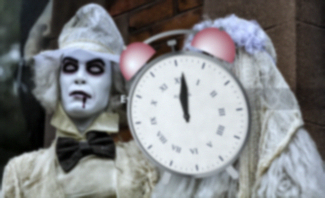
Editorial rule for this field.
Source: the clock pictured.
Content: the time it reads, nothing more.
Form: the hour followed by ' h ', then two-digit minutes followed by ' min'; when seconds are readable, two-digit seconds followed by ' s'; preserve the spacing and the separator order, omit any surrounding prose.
12 h 01 min
